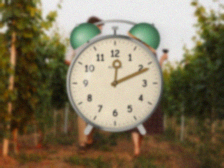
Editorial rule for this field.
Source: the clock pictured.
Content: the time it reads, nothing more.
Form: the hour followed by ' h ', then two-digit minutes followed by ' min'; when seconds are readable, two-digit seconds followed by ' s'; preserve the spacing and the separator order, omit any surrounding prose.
12 h 11 min
